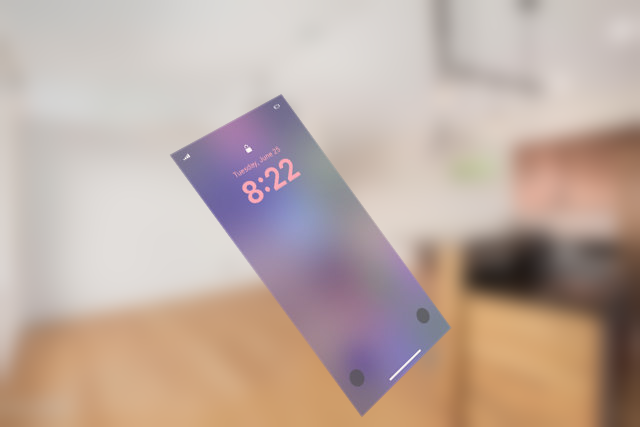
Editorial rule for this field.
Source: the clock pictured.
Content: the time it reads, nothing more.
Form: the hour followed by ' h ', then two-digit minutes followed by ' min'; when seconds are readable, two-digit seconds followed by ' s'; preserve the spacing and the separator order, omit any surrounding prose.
8 h 22 min
